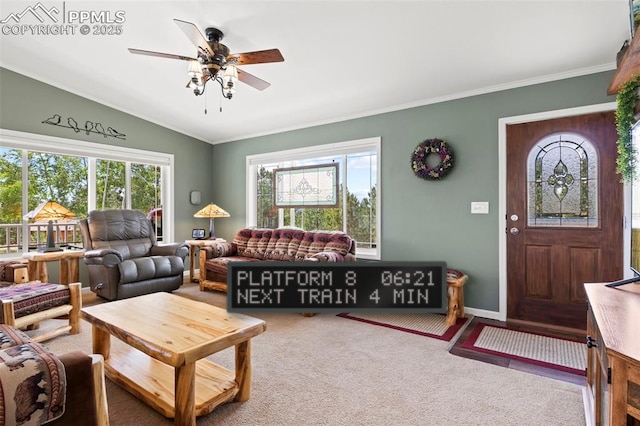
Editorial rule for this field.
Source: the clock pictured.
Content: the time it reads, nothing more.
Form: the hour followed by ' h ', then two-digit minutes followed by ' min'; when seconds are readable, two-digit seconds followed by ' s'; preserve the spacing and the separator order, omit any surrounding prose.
6 h 21 min
